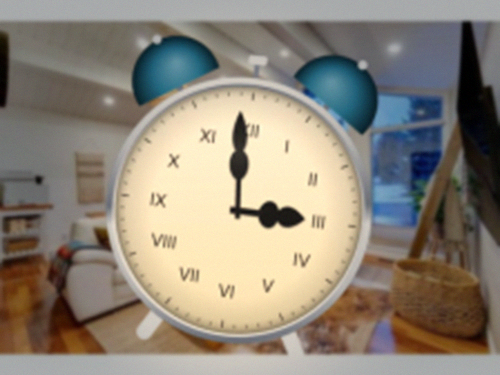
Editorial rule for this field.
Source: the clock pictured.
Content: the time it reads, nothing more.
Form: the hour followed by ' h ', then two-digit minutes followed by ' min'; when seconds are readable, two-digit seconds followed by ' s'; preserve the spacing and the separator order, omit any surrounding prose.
2 h 59 min
